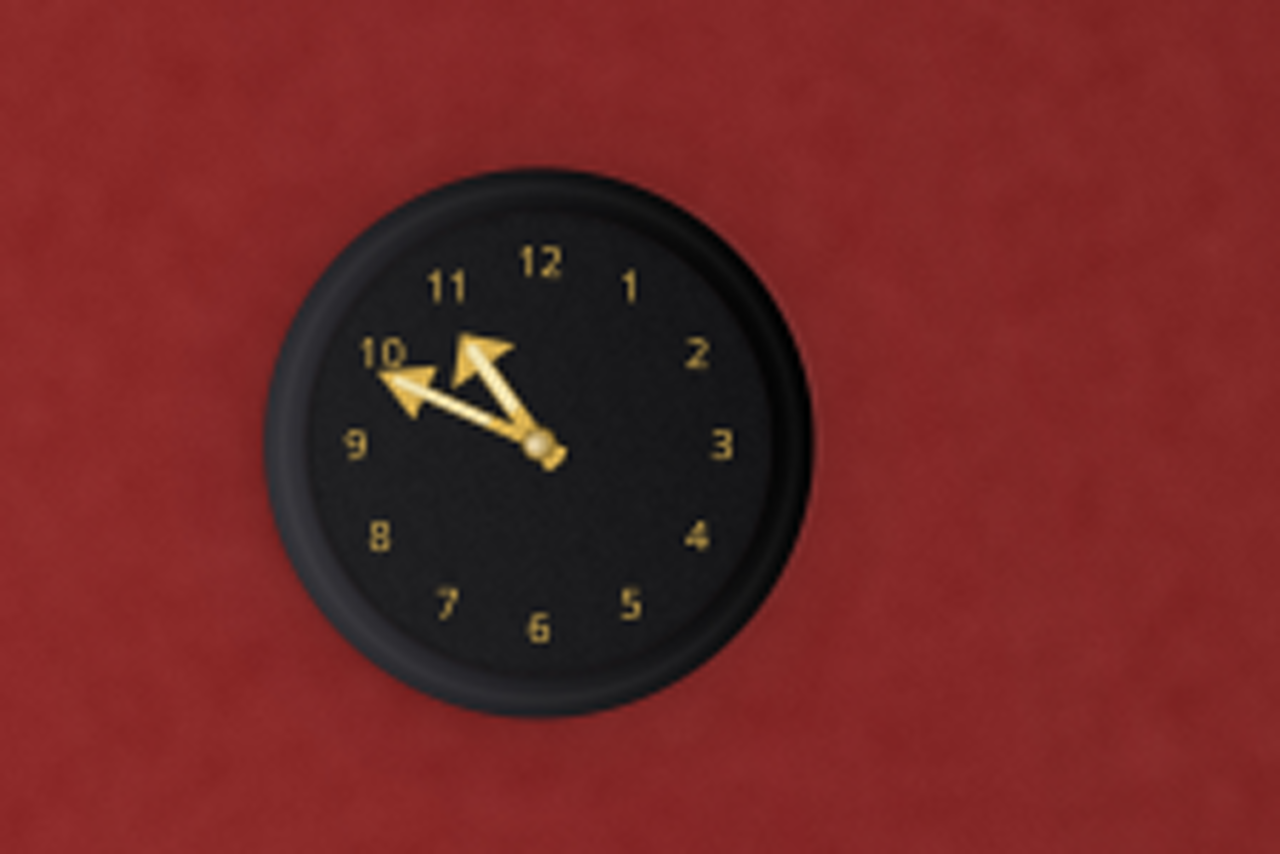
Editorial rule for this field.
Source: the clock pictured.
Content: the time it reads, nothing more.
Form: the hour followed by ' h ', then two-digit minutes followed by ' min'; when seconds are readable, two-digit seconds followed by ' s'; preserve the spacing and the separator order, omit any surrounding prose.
10 h 49 min
